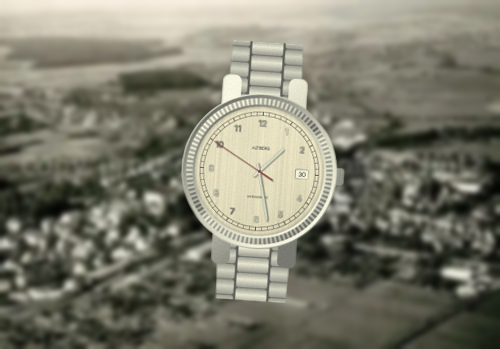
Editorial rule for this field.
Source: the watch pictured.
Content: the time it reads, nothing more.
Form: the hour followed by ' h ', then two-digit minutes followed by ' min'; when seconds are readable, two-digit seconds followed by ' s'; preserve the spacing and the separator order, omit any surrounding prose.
1 h 27 min 50 s
